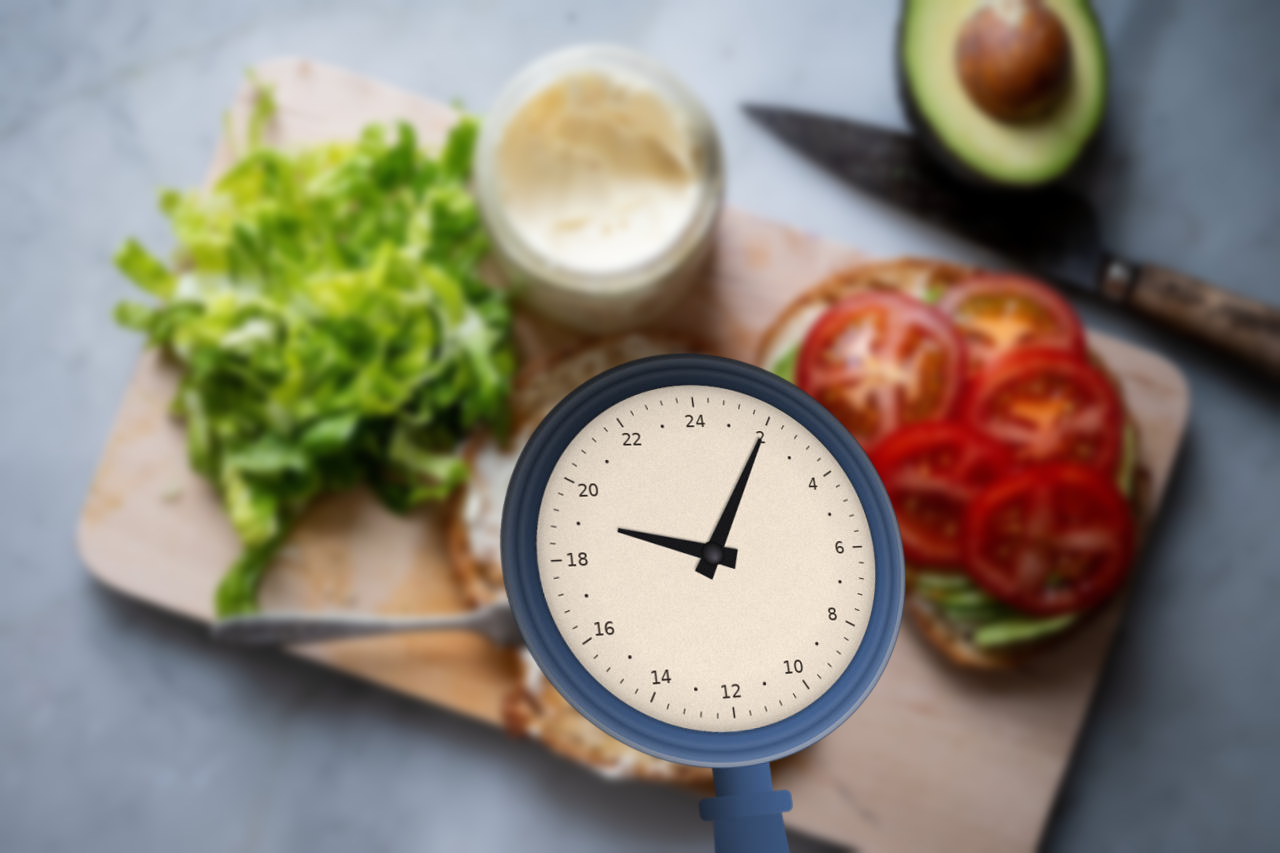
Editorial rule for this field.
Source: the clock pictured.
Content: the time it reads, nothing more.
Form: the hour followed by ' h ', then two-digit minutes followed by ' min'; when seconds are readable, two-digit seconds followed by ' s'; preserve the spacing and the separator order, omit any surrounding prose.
19 h 05 min
